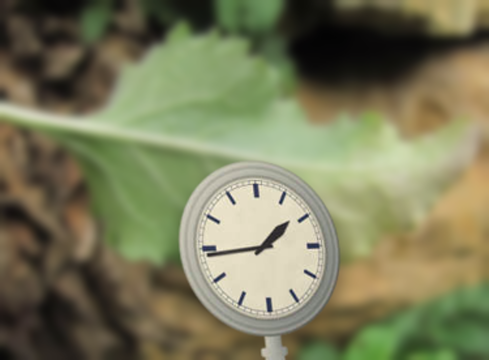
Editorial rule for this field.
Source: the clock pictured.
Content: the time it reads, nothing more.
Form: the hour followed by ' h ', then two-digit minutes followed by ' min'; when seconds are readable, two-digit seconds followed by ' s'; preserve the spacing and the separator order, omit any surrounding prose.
1 h 44 min
